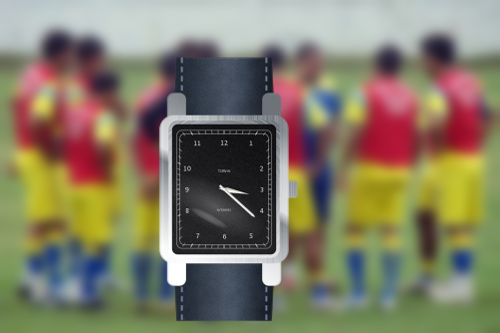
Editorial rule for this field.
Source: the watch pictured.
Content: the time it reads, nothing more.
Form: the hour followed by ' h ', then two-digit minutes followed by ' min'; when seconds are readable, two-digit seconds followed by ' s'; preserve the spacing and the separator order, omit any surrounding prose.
3 h 22 min
